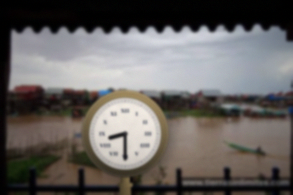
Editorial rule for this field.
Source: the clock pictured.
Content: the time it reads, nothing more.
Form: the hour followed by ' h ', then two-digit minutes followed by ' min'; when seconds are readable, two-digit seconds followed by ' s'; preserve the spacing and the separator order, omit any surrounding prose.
8 h 30 min
